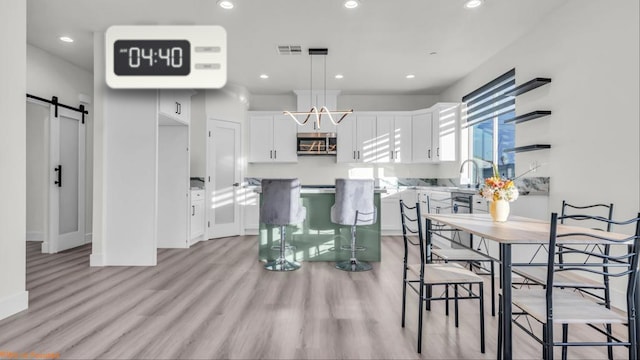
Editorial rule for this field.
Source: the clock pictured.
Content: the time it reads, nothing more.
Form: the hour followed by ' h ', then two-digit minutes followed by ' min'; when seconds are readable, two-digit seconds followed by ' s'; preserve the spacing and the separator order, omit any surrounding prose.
4 h 40 min
